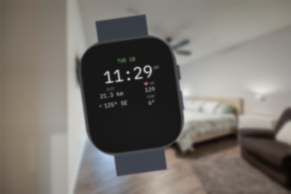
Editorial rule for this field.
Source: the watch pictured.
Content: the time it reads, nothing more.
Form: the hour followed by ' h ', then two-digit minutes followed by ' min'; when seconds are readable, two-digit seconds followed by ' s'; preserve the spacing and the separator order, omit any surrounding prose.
11 h 29 min
